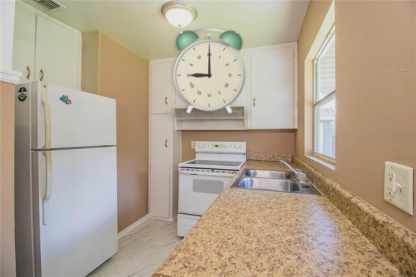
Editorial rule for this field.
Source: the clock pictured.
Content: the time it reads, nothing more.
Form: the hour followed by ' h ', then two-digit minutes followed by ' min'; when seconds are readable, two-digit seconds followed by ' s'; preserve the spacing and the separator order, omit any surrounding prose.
9 h 00 min
